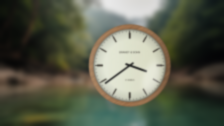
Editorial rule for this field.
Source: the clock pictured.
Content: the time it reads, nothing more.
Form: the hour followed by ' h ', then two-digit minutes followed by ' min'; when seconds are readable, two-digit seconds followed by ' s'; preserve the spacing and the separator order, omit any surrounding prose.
3 h 39 min
